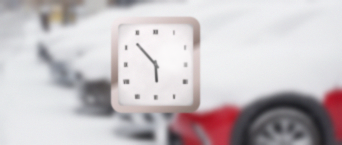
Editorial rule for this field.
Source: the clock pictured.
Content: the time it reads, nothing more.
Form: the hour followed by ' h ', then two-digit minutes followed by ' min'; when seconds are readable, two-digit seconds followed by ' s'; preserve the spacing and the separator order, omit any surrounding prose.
5 h 53 min
